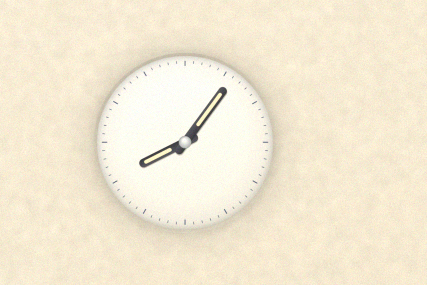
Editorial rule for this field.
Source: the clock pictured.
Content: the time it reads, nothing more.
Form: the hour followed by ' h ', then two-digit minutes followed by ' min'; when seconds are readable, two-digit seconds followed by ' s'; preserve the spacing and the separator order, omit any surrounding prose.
8 h 06 min
